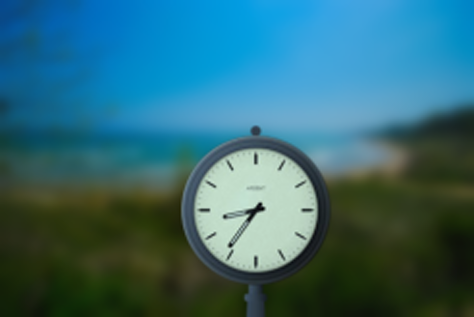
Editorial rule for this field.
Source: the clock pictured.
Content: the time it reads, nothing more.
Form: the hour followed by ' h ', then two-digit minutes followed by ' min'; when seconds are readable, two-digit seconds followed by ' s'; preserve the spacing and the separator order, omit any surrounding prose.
8 h 36 min
